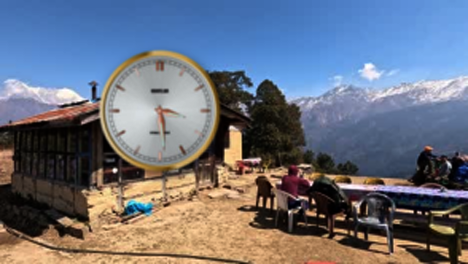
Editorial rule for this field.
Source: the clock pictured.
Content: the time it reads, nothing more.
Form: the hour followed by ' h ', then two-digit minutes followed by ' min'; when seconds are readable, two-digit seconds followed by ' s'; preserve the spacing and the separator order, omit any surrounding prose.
3 h 29 min
